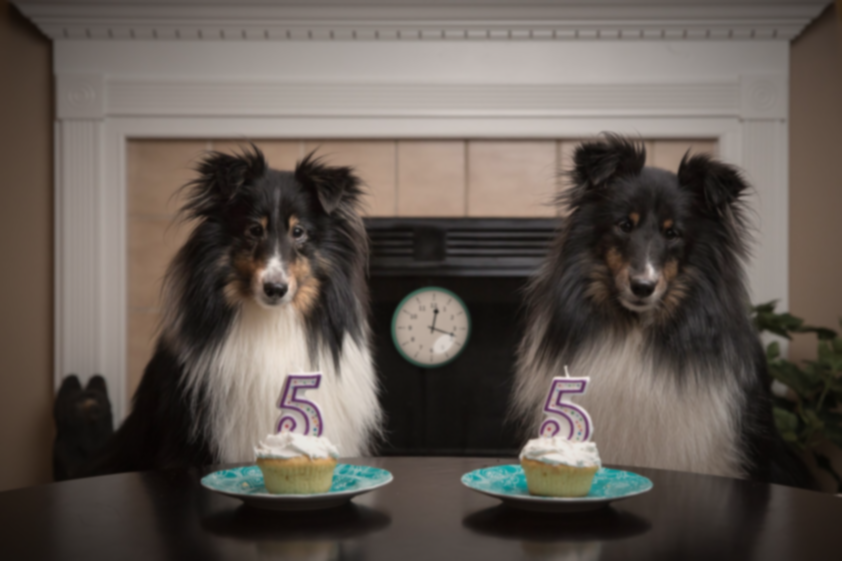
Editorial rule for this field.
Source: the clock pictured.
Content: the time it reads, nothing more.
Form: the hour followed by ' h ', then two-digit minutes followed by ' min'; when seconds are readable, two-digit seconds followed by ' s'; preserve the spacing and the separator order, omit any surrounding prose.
12 h 18 min
